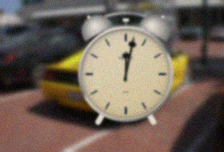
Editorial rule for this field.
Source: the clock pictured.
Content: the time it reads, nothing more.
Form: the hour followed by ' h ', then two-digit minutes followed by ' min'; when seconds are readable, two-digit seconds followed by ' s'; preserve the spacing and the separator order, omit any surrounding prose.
12 h 02 min
